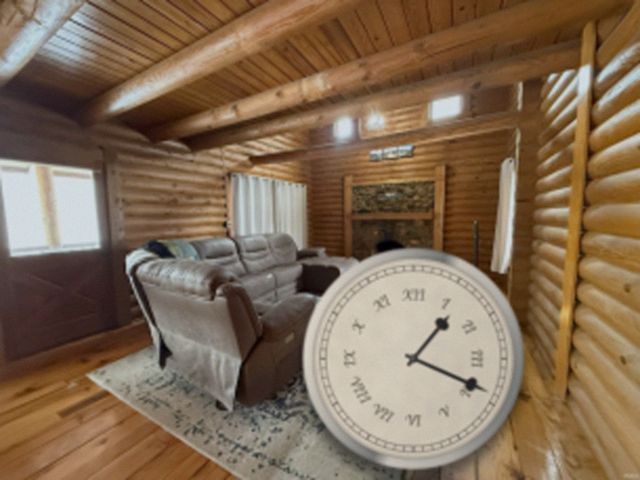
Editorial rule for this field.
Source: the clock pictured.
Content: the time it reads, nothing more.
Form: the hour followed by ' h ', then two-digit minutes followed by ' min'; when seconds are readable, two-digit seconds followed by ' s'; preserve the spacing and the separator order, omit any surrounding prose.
1 h 19 min
